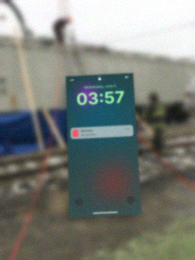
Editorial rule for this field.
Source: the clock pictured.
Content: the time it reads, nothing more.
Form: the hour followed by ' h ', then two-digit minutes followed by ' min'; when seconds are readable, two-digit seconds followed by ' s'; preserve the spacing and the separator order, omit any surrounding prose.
3 h 57 min
